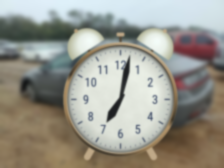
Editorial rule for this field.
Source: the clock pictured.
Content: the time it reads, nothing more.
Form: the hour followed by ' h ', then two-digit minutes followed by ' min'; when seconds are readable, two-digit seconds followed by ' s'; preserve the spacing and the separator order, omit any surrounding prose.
7 h 02 min
